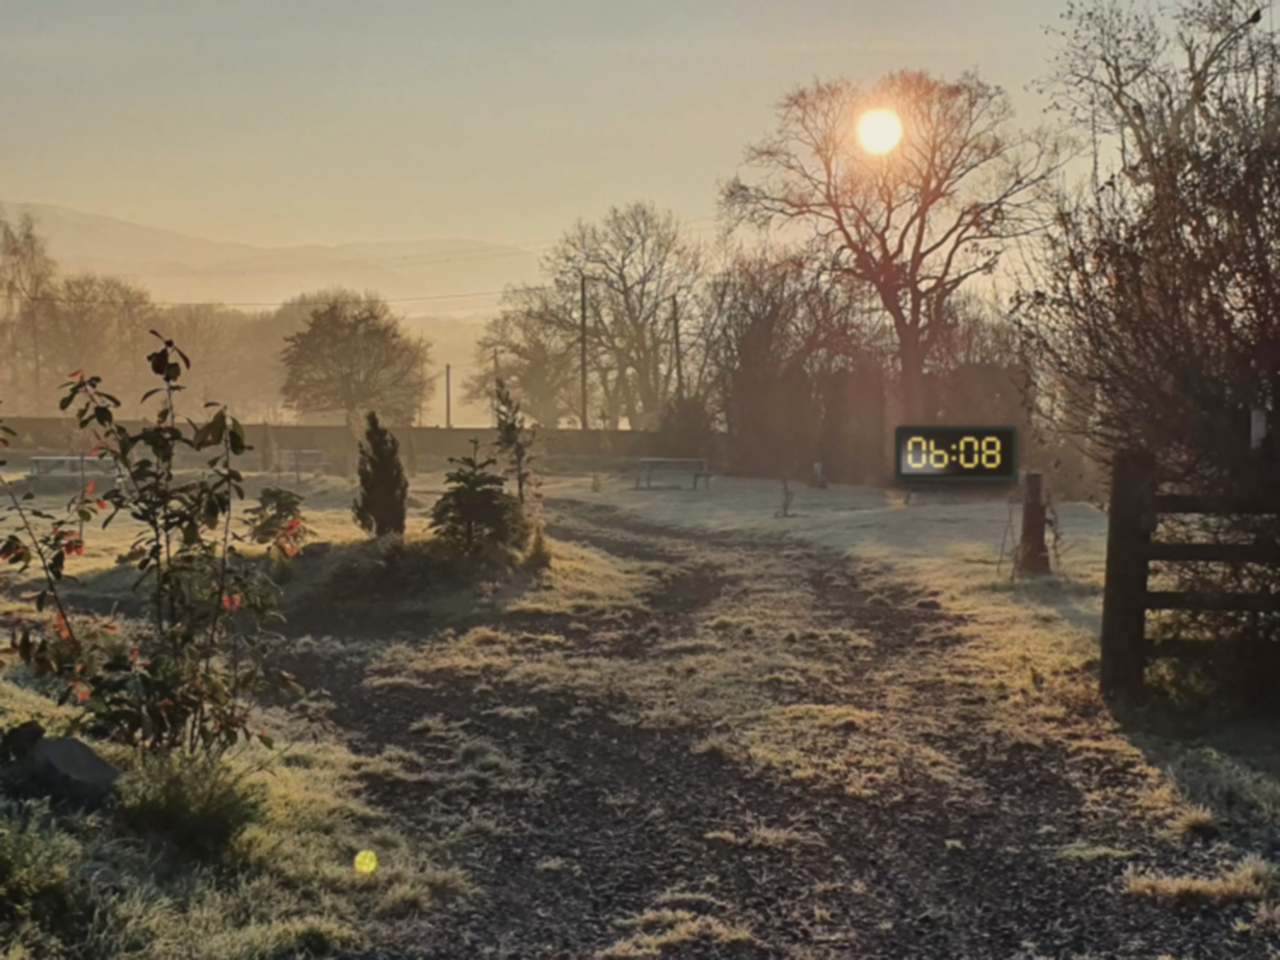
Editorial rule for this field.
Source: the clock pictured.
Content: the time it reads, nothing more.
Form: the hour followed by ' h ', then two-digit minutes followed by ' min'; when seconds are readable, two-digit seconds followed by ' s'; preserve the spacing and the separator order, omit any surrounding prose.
6 h 08 min
